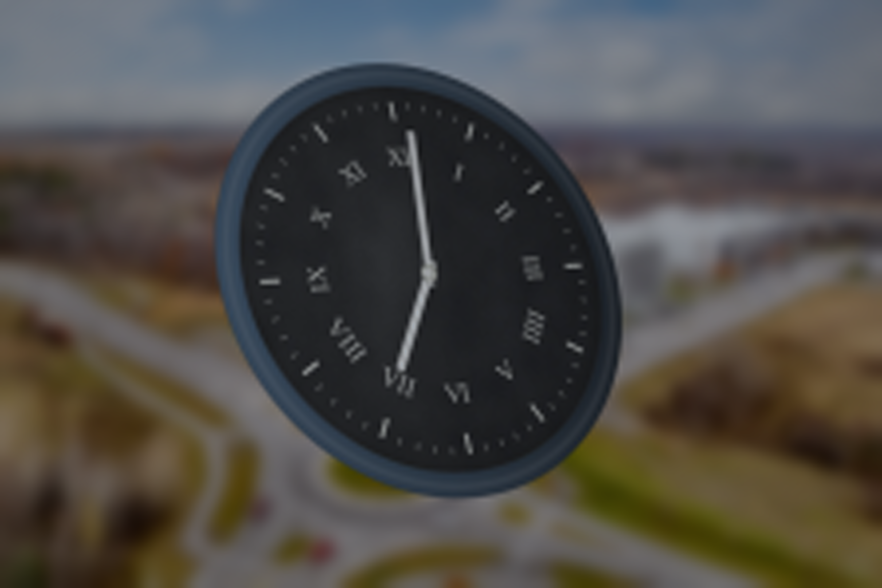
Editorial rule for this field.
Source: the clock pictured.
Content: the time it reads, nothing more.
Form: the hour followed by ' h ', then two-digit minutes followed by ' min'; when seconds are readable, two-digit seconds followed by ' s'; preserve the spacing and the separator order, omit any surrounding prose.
7 h 01 min
